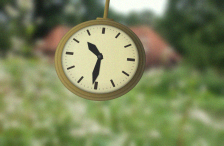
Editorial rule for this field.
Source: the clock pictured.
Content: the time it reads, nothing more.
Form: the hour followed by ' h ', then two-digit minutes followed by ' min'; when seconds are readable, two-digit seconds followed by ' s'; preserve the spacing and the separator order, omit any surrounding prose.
10 h 31 min
